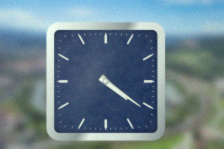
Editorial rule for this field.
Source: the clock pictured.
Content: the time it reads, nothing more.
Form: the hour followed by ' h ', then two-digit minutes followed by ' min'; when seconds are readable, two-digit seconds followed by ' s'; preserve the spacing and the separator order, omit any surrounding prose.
4 h 21 min
